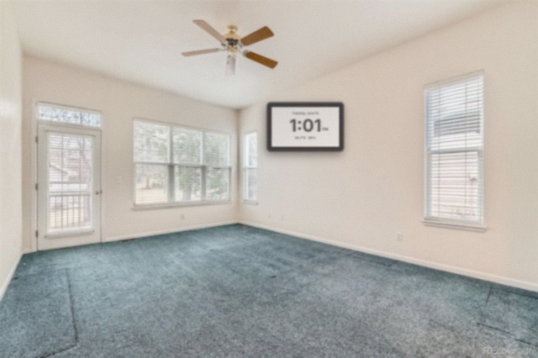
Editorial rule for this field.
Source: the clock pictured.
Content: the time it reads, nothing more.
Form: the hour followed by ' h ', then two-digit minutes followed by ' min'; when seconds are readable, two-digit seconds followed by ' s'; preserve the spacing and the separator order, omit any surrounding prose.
1 h 01 min
